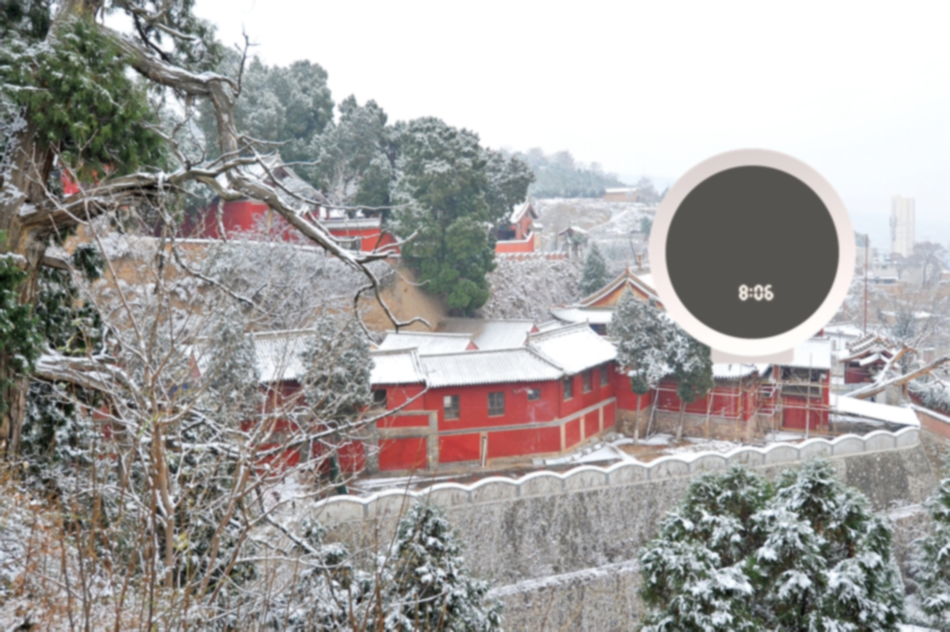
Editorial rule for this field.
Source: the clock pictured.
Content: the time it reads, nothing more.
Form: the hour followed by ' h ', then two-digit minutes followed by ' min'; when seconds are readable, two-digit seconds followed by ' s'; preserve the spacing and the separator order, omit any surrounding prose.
8 h 06 min
